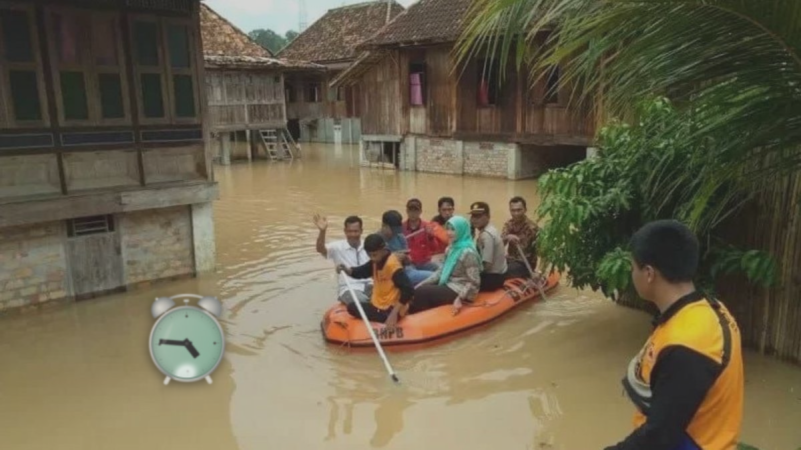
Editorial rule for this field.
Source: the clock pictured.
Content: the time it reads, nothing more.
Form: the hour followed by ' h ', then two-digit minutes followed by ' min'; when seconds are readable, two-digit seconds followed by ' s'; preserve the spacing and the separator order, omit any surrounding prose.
4 h 46 min
